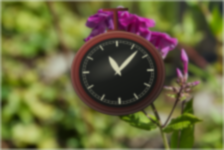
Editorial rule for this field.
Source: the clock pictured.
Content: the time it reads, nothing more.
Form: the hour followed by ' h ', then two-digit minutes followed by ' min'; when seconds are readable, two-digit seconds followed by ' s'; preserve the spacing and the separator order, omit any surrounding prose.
11 h 07 min
